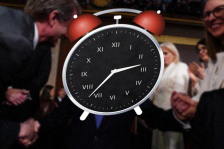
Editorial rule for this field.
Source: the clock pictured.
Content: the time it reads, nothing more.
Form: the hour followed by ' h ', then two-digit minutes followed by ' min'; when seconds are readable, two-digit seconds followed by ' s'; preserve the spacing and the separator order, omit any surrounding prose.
2 h 37 min
